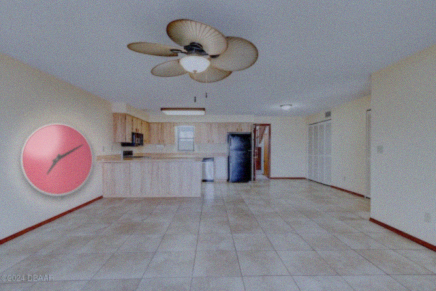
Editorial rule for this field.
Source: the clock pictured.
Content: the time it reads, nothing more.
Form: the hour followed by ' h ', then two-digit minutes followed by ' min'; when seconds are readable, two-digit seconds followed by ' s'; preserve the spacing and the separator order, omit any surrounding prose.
7 h 10 min
